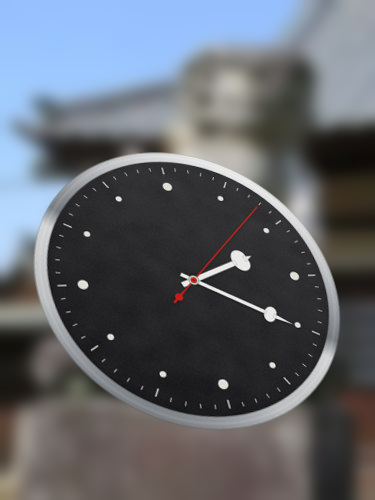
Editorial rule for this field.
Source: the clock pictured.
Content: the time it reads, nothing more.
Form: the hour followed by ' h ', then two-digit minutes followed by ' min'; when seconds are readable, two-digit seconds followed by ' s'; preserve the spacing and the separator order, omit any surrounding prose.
2 h 20 min 08 s
